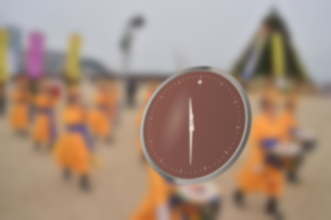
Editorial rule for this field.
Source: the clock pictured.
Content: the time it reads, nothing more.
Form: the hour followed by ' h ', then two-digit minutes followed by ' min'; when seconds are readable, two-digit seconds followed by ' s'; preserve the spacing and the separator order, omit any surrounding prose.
11 h 28 min
